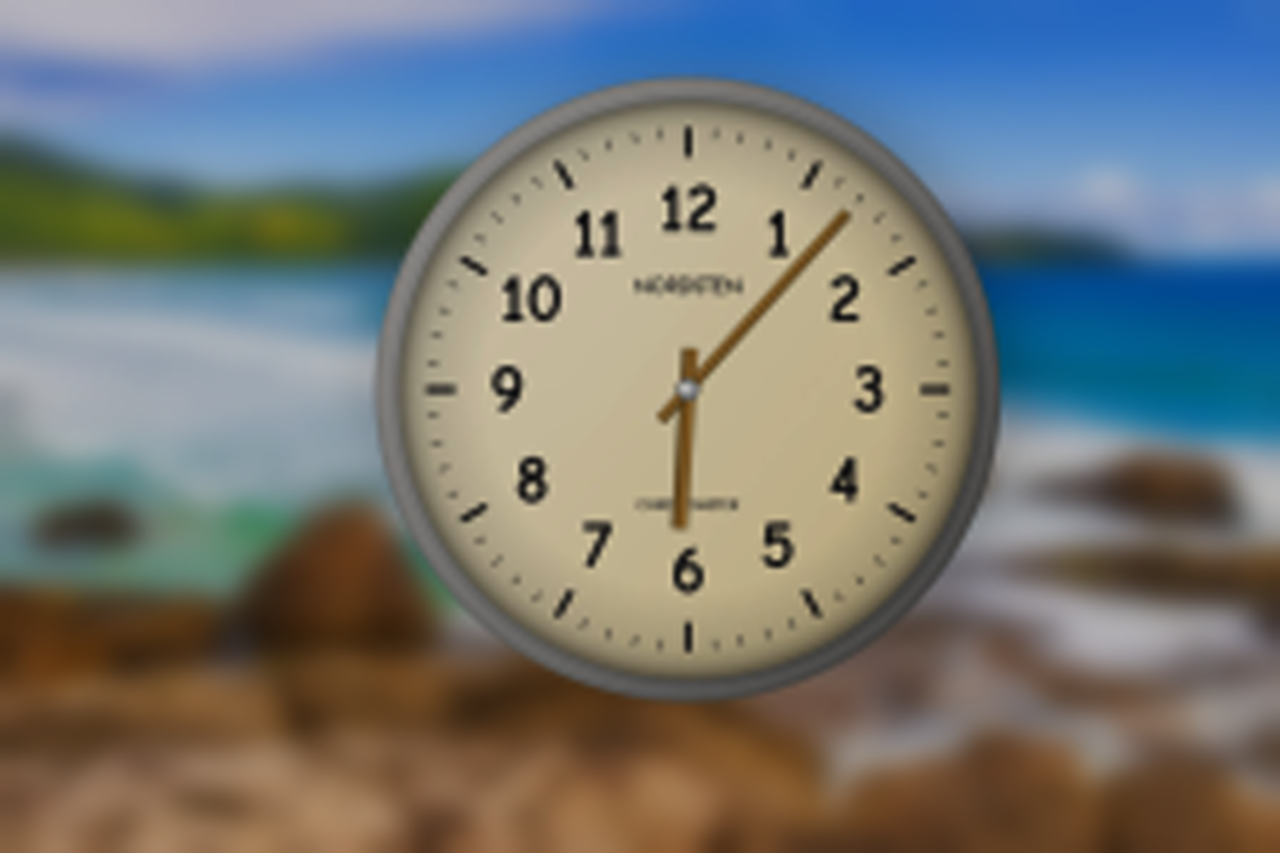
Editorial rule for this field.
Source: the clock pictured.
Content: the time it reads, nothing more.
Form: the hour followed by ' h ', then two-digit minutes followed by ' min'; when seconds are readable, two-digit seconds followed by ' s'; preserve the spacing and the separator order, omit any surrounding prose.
6 h 07 min
